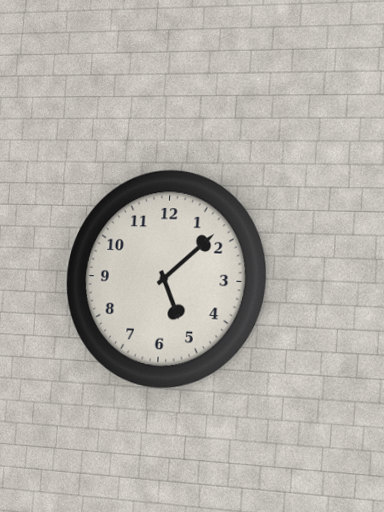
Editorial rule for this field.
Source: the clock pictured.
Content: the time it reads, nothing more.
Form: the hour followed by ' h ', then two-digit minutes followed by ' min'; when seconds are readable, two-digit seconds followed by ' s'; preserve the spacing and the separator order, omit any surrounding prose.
5 h 08 min
